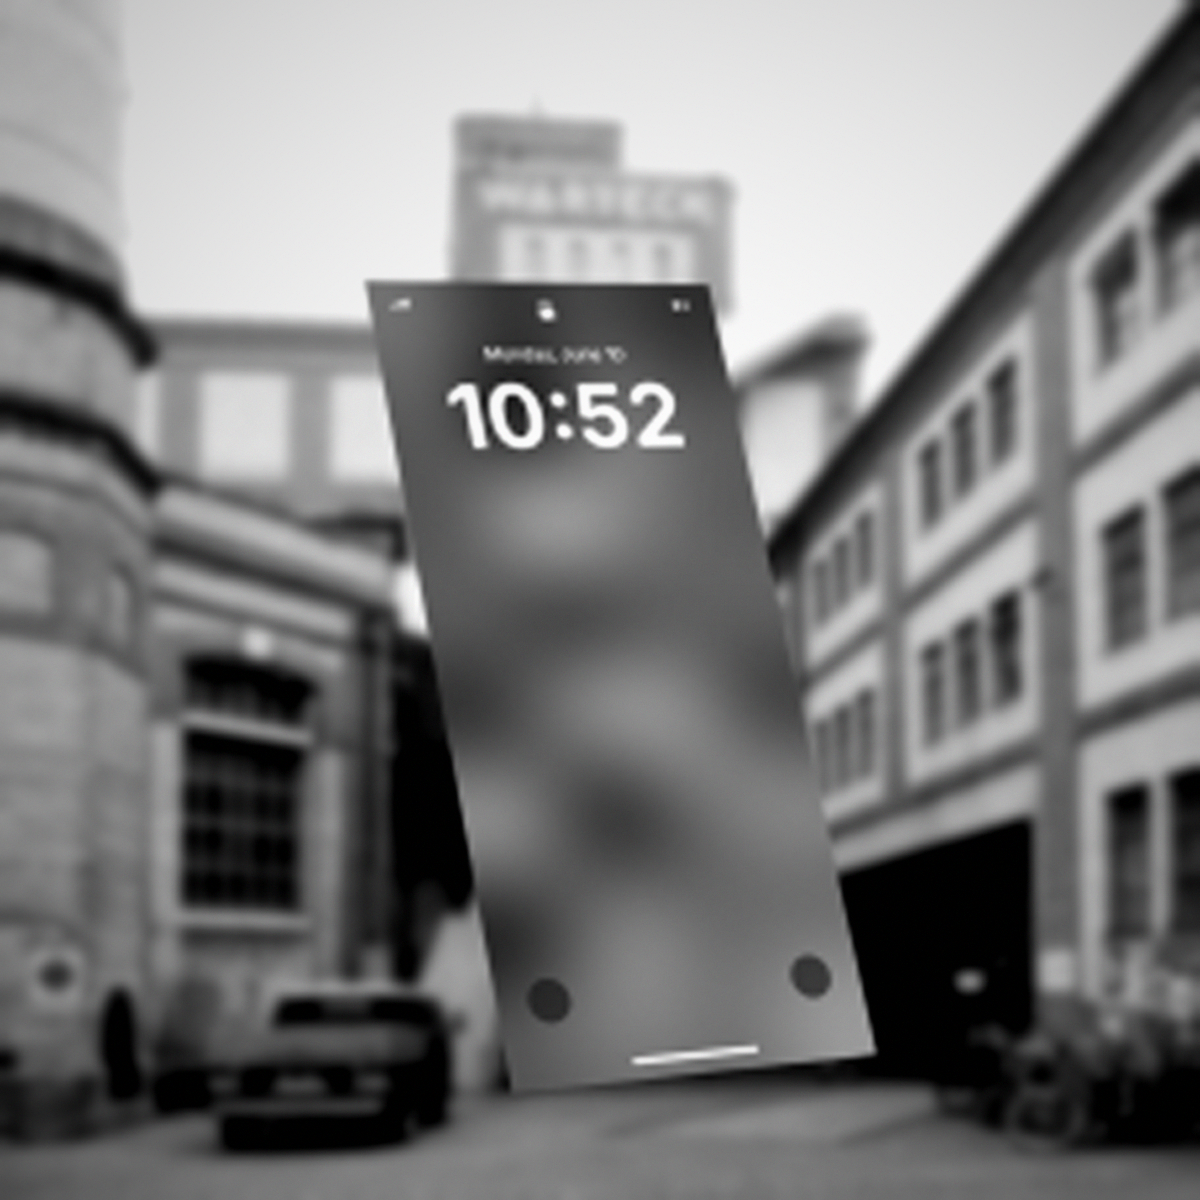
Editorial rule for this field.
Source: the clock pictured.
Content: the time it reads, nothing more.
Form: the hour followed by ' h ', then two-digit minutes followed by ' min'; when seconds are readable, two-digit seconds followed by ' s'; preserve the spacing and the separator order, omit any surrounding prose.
10 h 52 min
